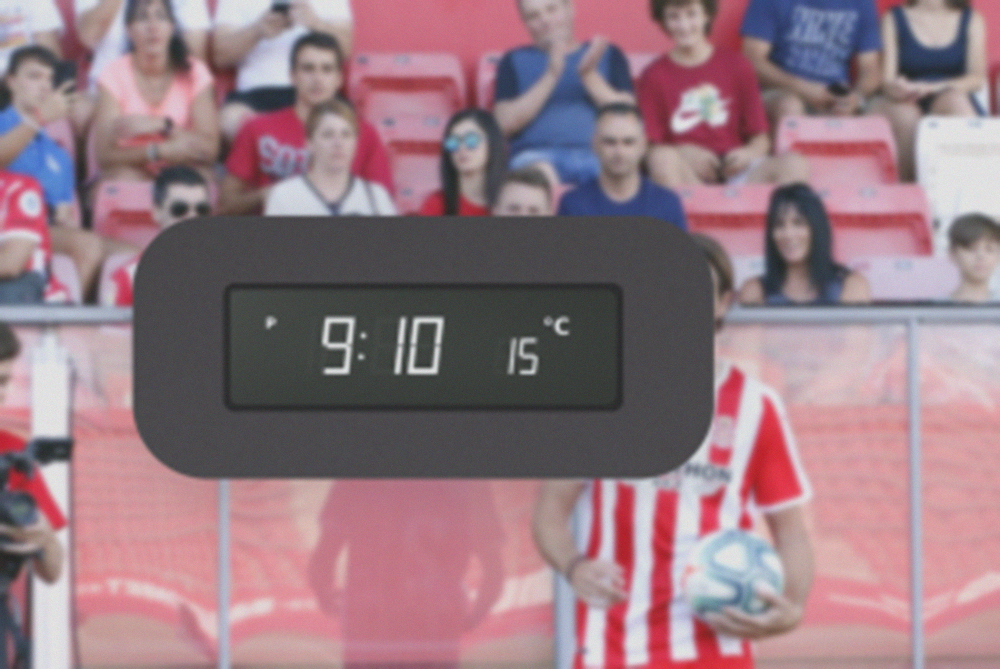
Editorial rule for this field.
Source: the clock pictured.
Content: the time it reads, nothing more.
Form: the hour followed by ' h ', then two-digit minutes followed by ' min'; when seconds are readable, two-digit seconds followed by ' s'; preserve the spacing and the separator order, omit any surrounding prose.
9 h 10 min
